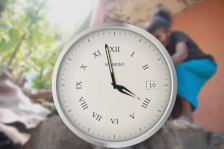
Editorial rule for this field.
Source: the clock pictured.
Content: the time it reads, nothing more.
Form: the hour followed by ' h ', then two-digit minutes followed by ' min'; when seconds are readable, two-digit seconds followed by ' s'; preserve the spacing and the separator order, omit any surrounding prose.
3 h 58 min
